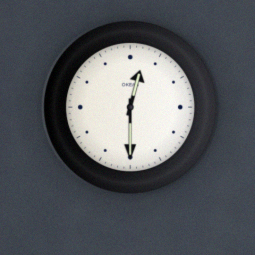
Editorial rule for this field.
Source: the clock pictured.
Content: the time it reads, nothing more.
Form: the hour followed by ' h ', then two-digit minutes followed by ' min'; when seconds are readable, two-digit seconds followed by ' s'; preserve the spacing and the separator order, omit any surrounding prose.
12 h 30 min
